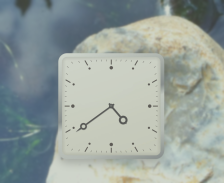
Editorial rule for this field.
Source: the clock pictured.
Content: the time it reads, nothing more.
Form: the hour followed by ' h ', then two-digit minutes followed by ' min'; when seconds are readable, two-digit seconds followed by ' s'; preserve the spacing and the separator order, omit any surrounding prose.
4 h 39 min
